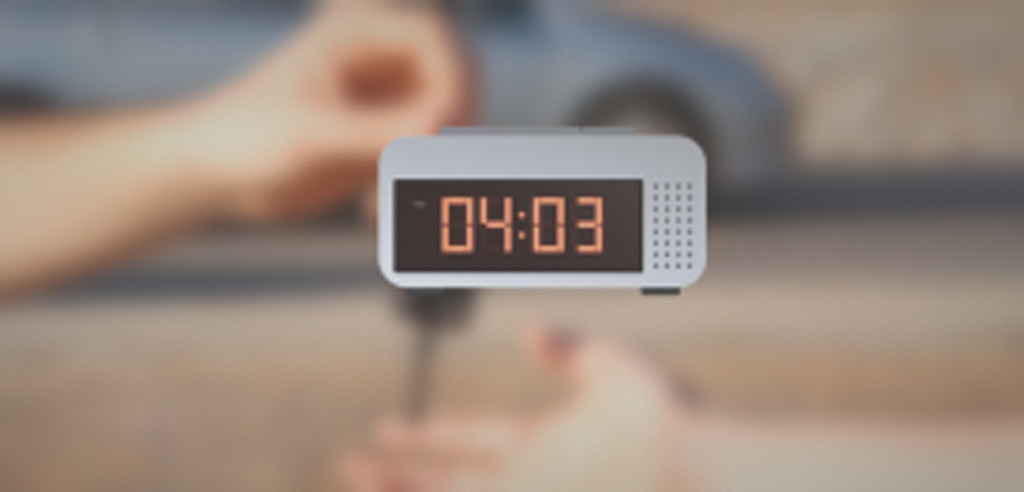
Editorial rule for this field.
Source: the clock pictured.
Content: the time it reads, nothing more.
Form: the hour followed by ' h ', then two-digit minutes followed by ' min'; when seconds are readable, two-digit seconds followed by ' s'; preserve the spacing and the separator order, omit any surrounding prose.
4 h 03 min
